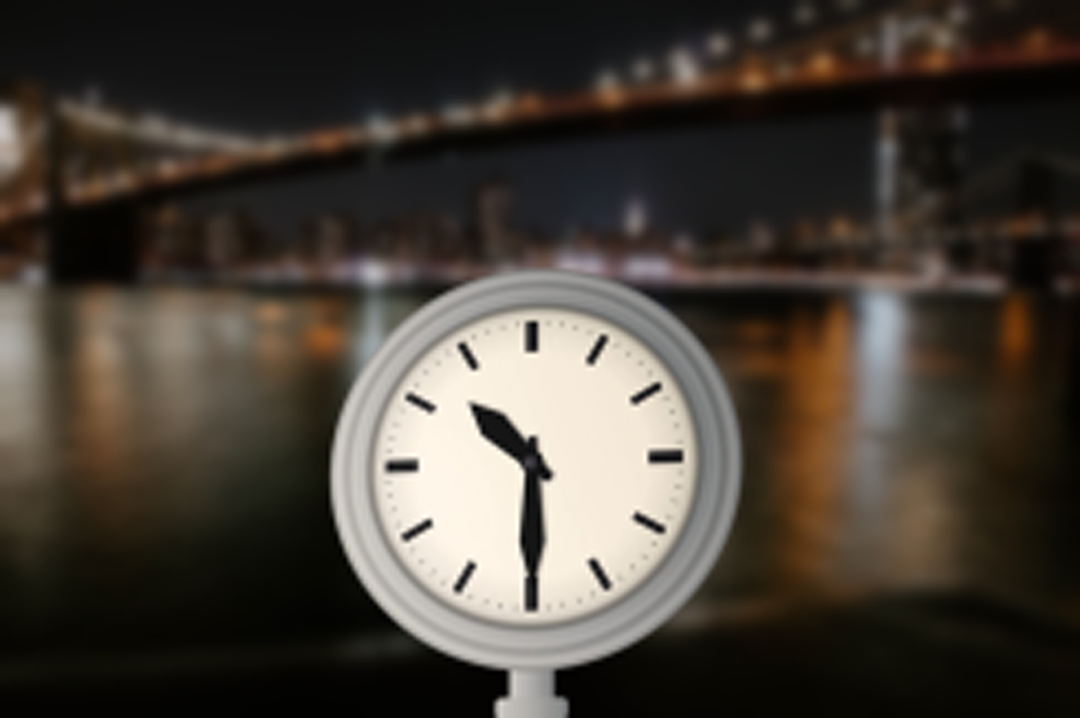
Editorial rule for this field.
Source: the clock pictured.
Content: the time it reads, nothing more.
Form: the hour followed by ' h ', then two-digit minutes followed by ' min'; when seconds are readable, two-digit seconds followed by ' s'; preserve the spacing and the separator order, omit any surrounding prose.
10 h 30 min
